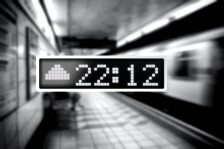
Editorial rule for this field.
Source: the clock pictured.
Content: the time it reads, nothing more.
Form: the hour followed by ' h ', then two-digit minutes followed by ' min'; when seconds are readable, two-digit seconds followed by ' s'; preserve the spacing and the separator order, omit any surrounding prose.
22 h 12 min
